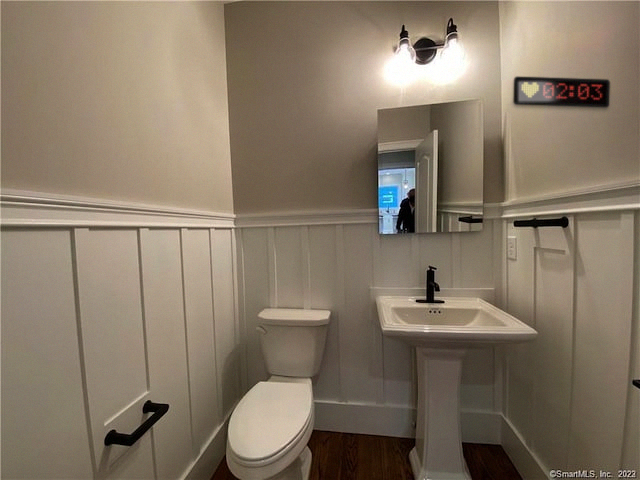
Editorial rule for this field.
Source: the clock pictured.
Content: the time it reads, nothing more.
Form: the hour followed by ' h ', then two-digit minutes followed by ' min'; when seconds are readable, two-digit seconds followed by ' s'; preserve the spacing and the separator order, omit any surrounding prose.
2 h 03 min
